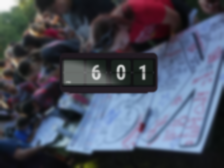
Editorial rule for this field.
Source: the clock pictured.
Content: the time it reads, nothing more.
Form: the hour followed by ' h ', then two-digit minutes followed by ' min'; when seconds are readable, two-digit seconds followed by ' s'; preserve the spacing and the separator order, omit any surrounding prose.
6 h 01 min
